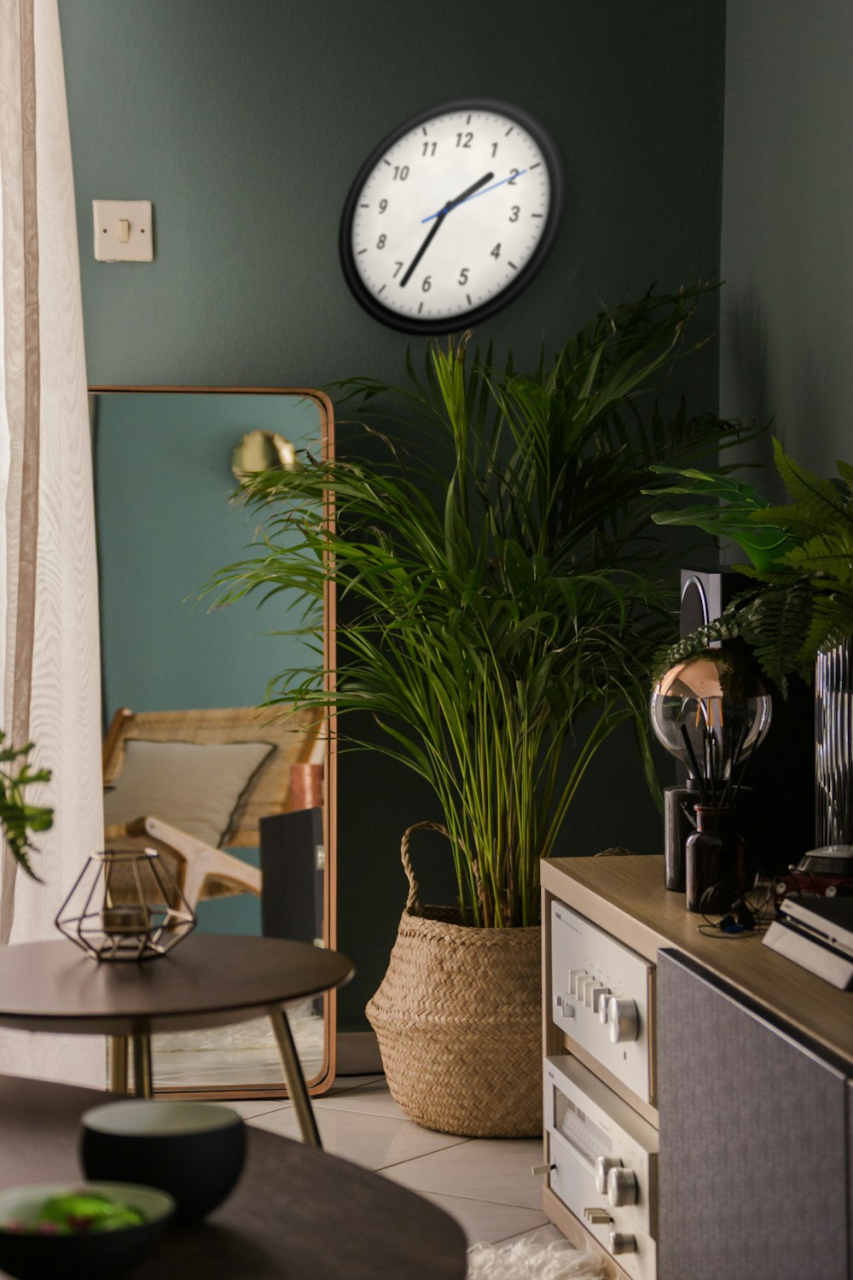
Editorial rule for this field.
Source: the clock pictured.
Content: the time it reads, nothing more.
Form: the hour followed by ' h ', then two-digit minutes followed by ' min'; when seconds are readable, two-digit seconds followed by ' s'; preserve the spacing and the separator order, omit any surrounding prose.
1 h 33 min 10 s
